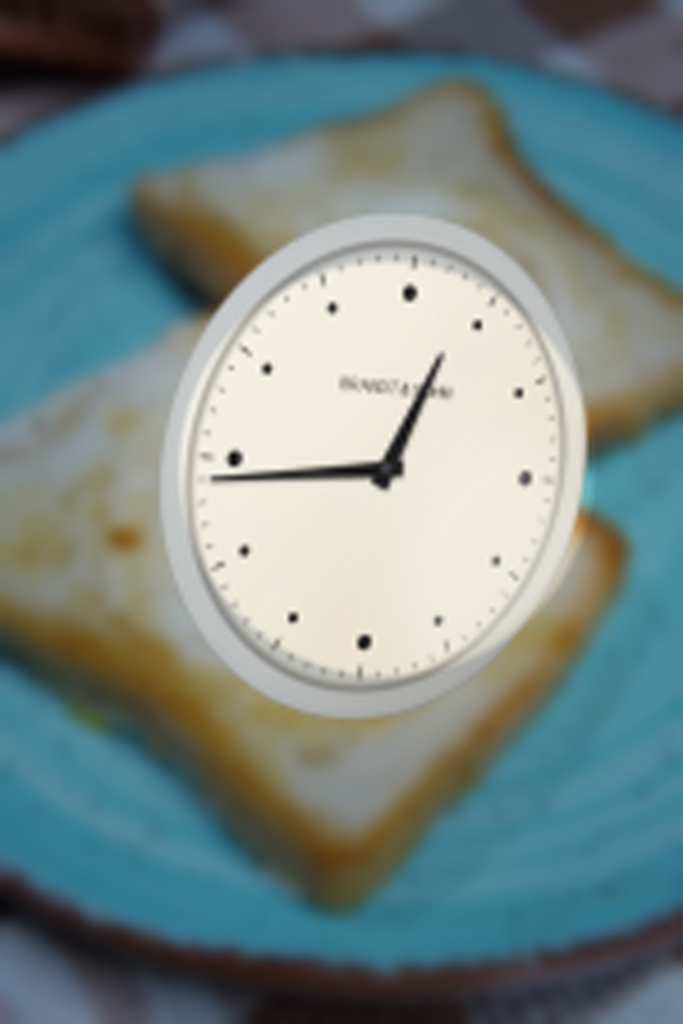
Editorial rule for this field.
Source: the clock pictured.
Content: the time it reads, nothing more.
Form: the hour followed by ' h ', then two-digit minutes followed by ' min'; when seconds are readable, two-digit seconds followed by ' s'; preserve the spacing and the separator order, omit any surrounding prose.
12 h 44 min
